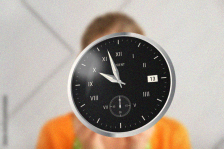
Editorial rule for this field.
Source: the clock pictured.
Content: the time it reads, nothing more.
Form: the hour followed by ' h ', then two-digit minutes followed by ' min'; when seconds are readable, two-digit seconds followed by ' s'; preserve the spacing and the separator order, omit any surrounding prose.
9 h 57 min
